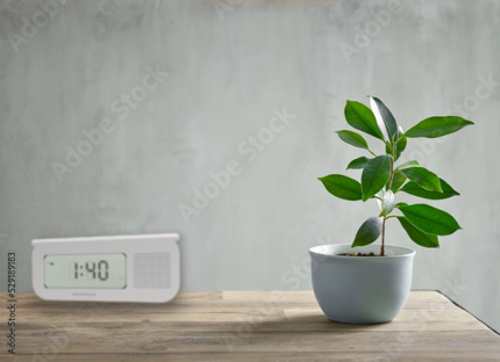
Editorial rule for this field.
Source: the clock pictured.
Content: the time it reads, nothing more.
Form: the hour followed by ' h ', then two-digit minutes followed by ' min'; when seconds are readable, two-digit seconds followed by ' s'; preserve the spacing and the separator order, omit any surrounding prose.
1 h 40 min
